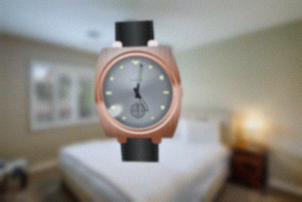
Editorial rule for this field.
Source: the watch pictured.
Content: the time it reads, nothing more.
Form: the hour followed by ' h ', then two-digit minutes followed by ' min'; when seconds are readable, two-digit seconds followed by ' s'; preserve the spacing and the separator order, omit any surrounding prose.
5 h 02 min
